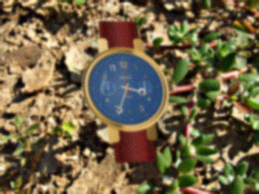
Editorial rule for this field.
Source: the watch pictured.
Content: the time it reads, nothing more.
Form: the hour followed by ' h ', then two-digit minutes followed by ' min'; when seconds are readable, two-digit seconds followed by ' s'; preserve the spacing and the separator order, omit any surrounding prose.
3 h 34 min
